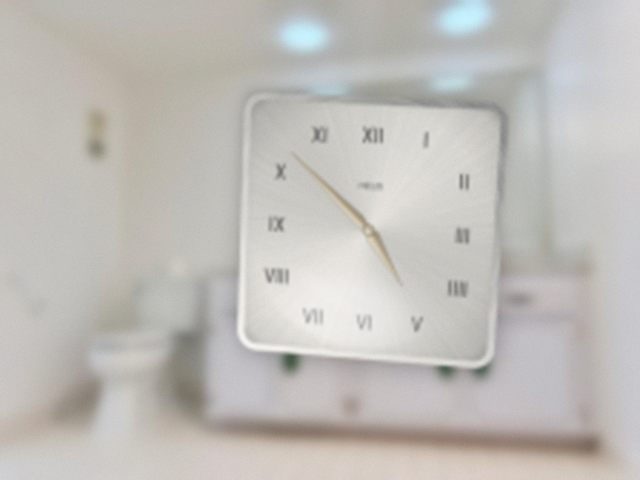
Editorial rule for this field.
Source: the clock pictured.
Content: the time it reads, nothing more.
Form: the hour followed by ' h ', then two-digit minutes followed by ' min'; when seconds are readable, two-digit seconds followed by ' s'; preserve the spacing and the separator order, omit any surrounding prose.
4 h 52 min
